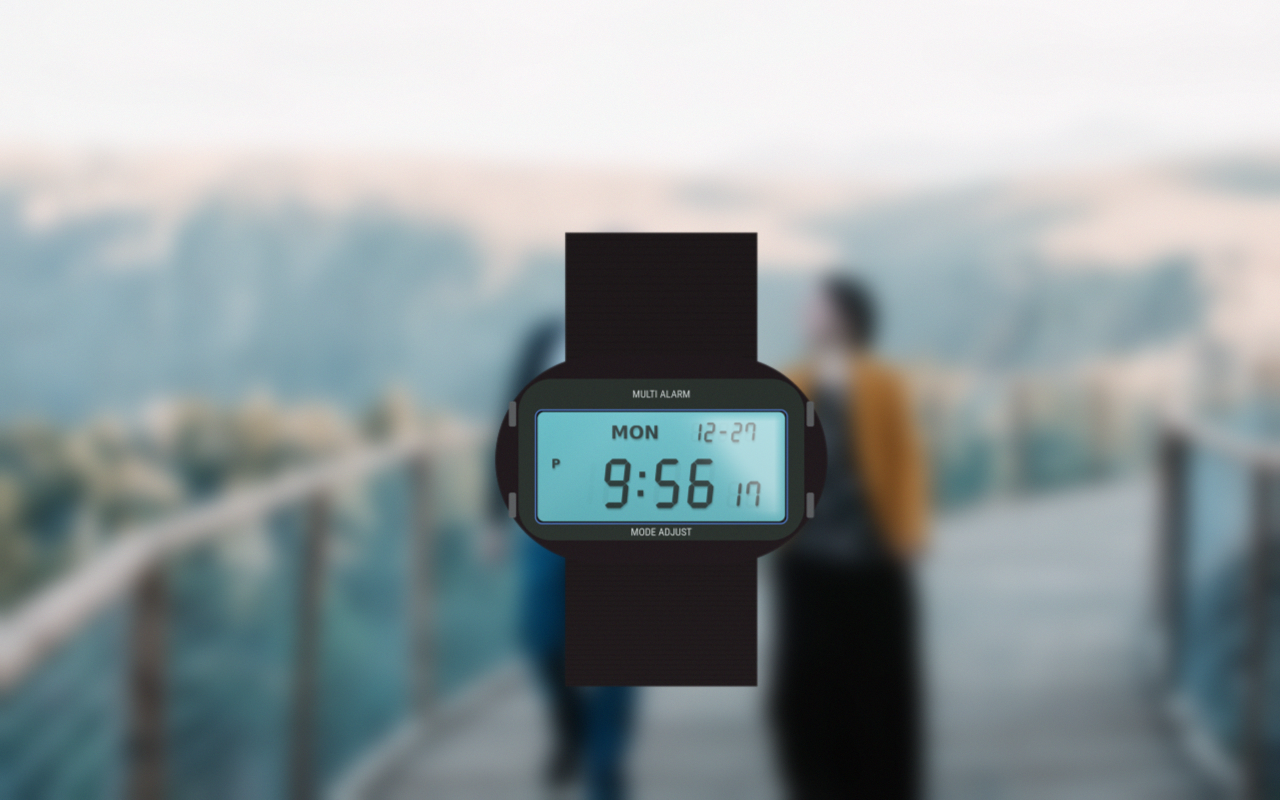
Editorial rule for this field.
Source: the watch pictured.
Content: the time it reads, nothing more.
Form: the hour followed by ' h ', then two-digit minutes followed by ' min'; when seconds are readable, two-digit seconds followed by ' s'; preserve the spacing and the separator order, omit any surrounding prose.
9 h 56 min 17 s
